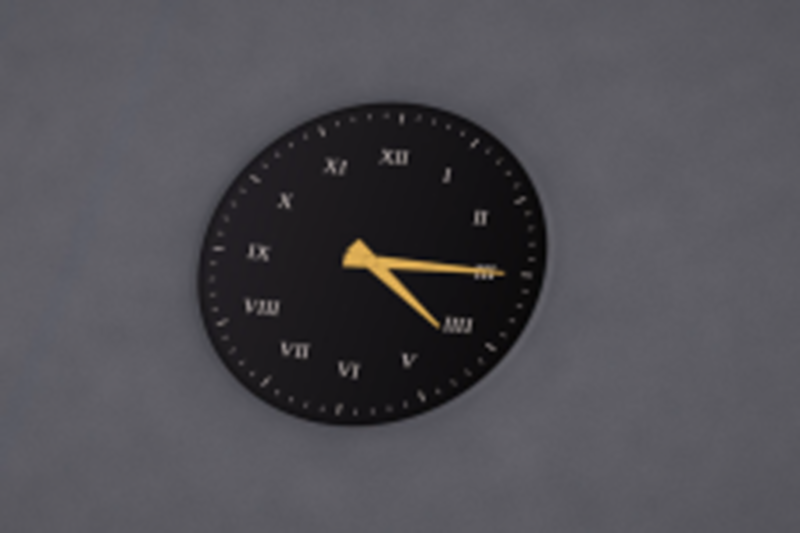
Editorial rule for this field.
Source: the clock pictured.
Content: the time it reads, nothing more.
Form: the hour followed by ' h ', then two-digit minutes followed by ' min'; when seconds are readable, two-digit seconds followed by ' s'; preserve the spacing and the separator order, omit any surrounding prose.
4 h 15 min
